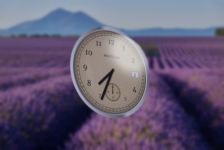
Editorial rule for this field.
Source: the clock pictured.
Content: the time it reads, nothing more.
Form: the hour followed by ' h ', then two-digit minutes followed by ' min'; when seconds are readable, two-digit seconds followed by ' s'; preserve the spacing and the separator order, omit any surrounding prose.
7 h 34 min
